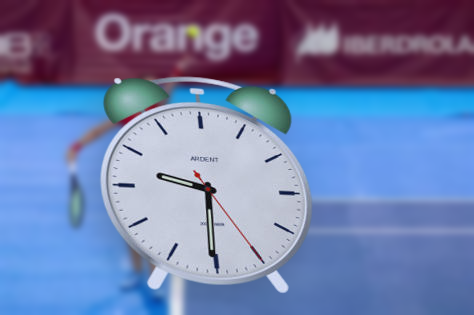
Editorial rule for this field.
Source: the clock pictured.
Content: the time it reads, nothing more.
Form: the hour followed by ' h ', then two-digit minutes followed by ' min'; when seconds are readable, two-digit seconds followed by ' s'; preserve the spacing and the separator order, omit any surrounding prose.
9 h 30 min 25 s
